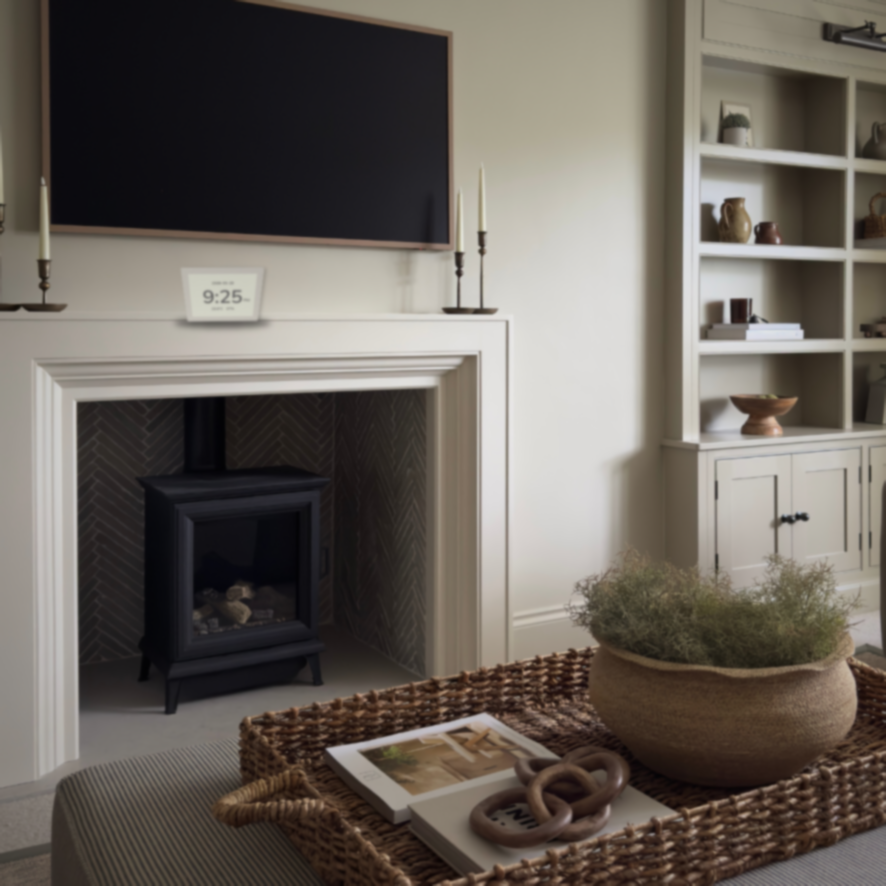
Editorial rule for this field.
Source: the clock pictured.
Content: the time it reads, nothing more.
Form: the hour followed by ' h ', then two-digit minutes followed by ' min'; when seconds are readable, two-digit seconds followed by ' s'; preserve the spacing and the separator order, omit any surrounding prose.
9 h 25 min
